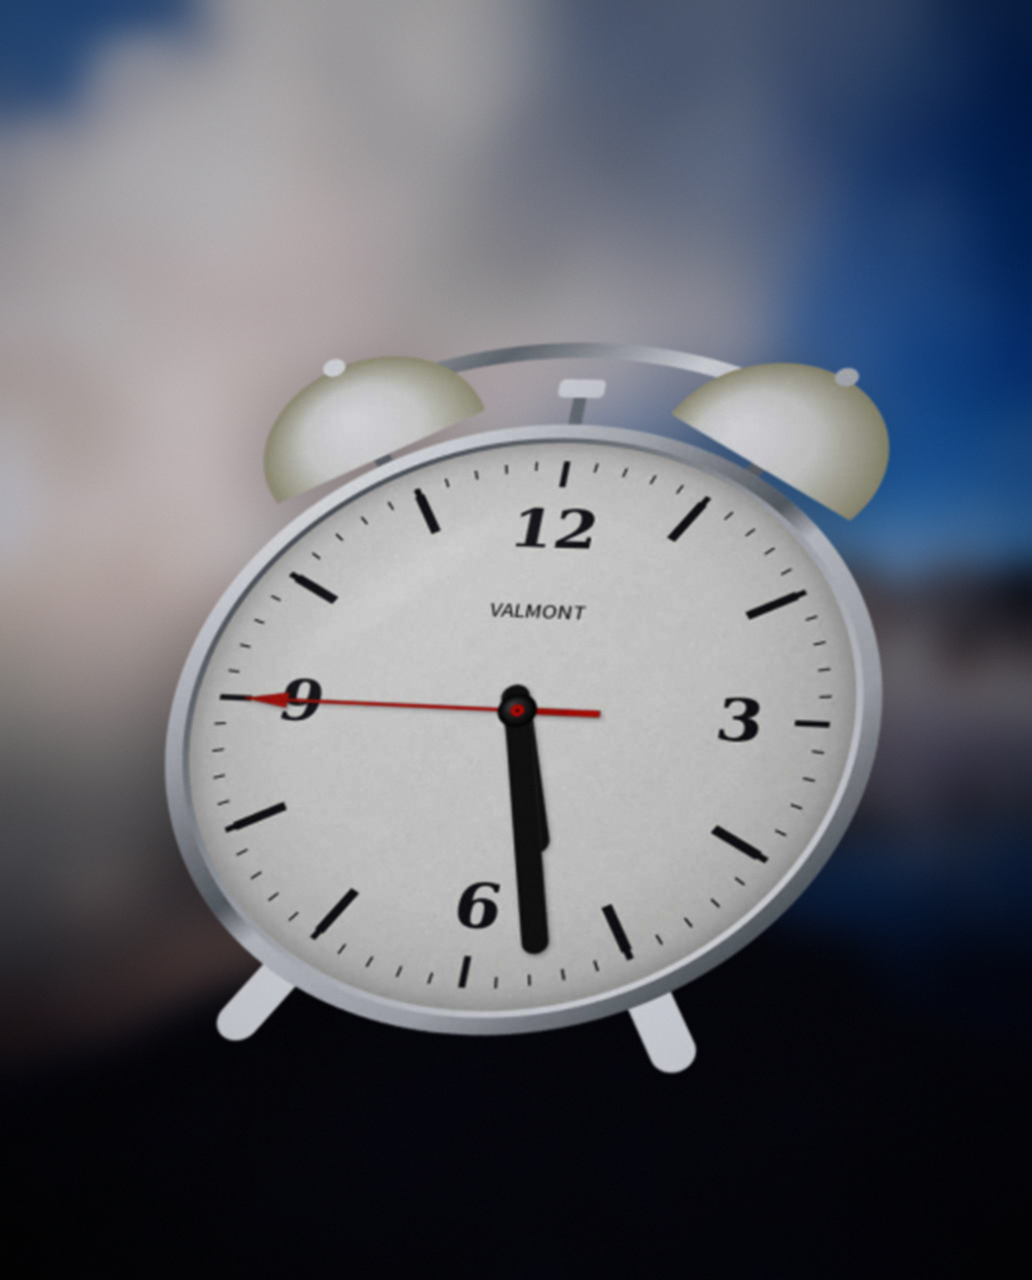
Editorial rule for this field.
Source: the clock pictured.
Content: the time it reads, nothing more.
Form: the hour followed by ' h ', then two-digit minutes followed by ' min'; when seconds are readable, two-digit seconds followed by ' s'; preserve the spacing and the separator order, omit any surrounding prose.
5 h 27 min 45 s
